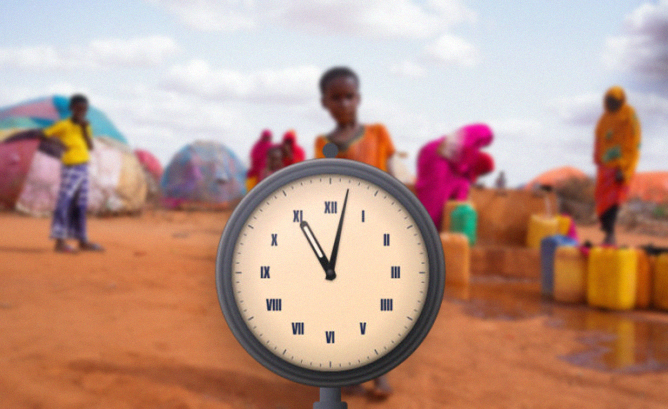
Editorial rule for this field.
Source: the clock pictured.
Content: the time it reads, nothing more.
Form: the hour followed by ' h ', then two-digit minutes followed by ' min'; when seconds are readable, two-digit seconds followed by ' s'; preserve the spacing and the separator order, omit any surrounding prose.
11 h 02 min
